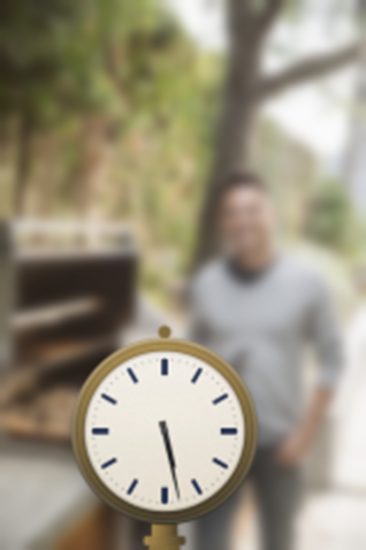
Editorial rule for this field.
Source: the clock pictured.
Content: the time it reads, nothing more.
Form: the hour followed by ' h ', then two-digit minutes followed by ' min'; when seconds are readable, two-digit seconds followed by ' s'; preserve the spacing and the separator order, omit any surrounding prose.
5 h 28 min
